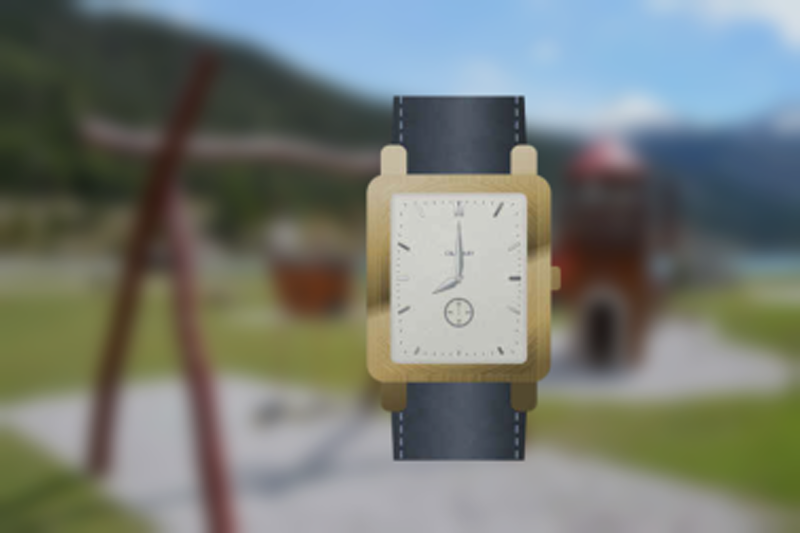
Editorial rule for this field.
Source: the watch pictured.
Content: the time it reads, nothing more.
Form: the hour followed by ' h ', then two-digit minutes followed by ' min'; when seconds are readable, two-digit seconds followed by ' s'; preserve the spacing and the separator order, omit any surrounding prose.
8 h 00 min
